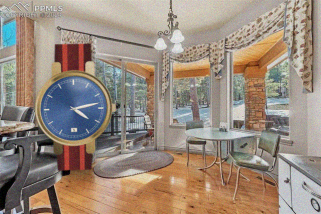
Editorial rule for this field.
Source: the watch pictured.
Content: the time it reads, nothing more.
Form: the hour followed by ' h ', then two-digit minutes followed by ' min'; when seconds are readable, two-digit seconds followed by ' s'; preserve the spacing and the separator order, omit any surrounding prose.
4 h 13 min
